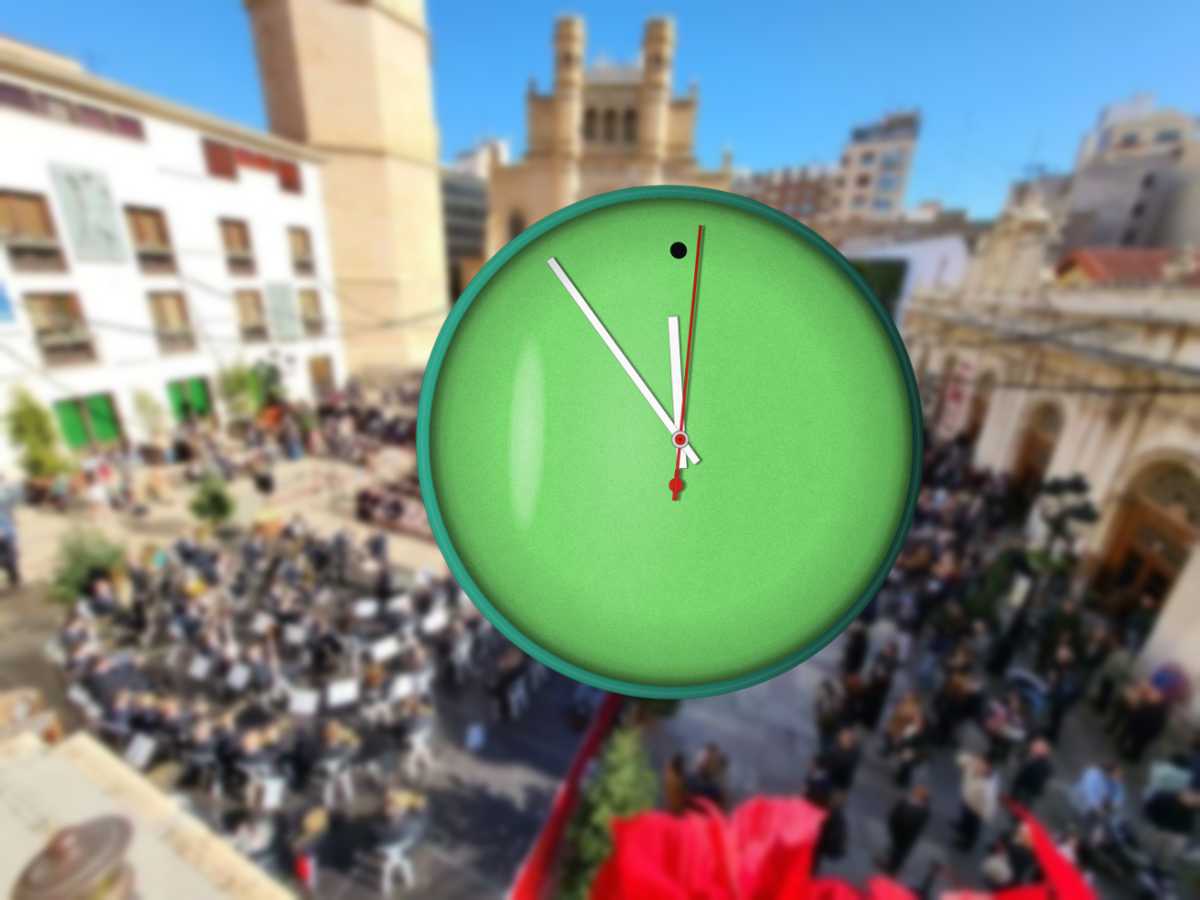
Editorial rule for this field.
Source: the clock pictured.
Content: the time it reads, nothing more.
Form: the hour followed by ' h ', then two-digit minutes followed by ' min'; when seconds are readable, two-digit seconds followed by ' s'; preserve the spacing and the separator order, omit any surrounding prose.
11 h 54 min 01 s
